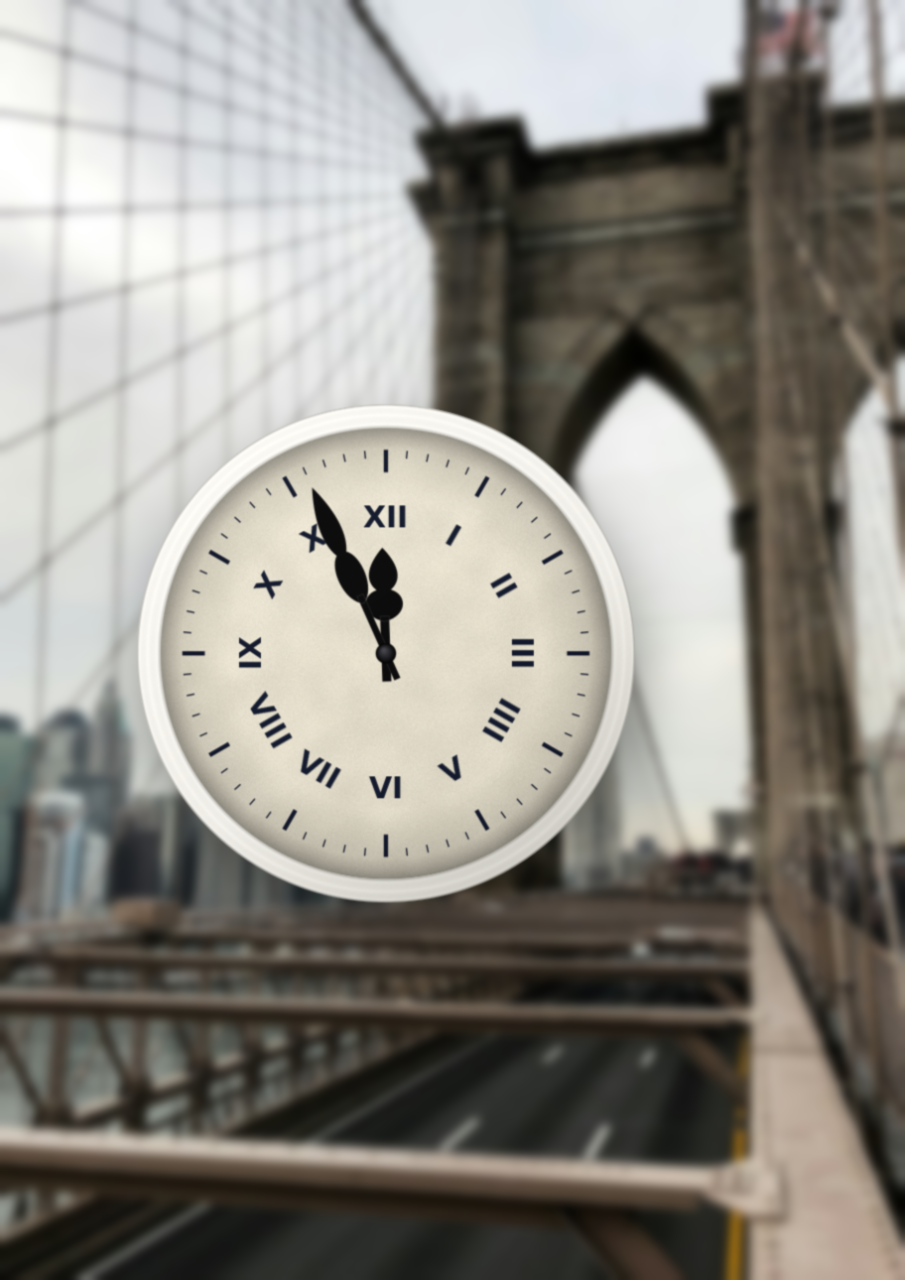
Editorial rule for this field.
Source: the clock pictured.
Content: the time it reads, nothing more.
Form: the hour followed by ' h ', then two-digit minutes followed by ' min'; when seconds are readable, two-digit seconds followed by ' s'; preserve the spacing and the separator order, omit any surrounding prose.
11 h 56 min
